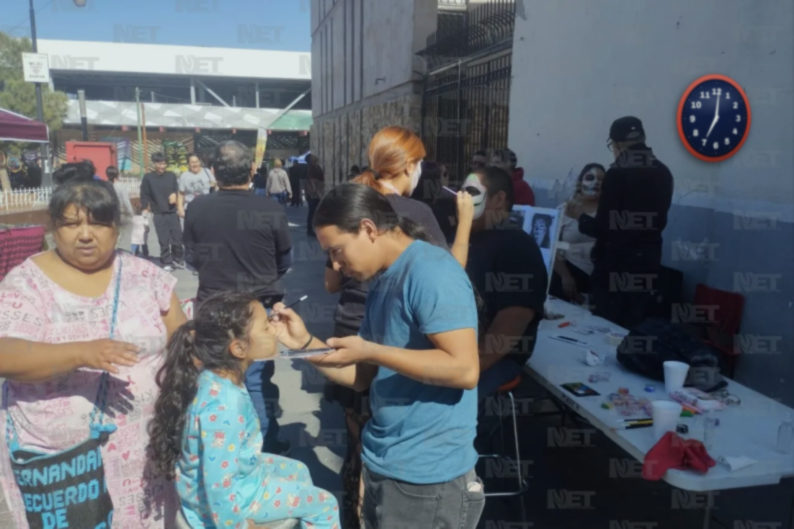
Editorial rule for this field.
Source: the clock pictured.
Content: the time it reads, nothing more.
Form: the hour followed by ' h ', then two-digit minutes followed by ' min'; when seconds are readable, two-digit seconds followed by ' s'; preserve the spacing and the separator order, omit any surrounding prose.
7 h 01 min
